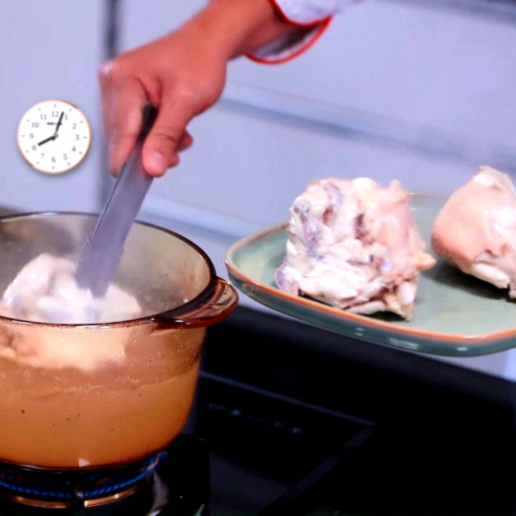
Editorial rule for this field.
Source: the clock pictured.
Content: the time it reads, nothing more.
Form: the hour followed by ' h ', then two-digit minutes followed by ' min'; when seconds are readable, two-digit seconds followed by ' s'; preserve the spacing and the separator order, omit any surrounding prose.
8 h 03 min
